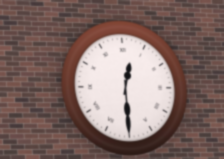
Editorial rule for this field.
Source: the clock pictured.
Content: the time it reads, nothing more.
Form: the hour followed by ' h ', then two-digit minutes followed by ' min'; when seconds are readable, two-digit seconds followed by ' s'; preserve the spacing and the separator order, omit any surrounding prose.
12 h 30 min
